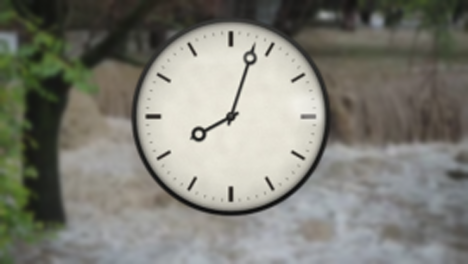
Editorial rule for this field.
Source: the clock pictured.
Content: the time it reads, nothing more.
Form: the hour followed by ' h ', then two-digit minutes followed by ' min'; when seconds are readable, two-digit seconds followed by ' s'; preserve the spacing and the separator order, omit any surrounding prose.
8 h 03 min
